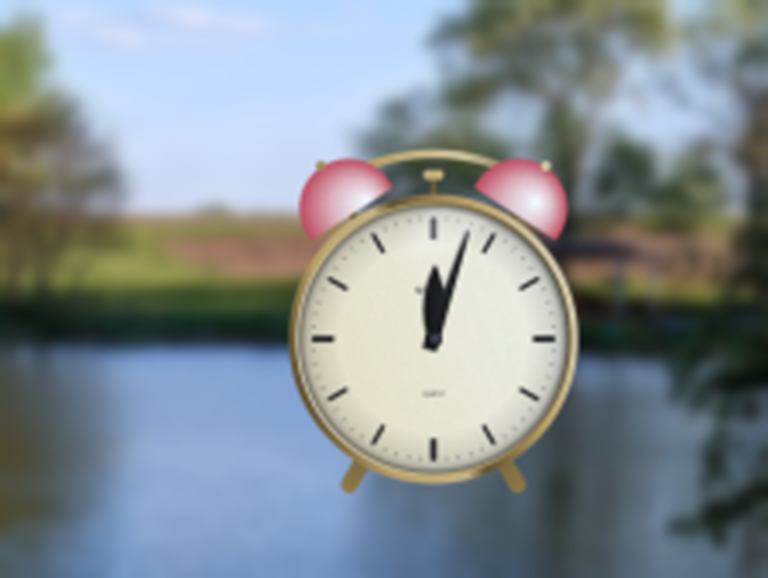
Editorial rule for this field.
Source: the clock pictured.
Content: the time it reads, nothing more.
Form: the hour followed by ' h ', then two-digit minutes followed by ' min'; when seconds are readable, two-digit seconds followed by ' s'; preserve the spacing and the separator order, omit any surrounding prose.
12 h 03 min
